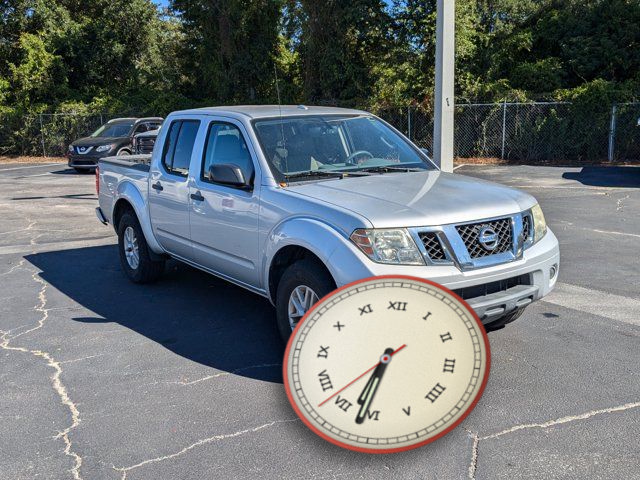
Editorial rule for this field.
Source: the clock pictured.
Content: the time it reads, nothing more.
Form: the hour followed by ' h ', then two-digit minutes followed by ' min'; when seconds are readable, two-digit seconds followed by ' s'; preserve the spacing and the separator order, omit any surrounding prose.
6 h 31 min 37 s
